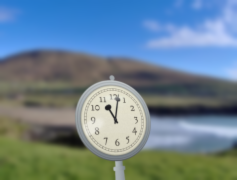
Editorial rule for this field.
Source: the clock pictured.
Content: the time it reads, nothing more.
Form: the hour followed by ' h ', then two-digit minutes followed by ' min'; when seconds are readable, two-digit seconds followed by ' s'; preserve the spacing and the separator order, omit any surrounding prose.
11 h 02 min
